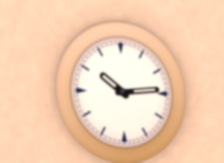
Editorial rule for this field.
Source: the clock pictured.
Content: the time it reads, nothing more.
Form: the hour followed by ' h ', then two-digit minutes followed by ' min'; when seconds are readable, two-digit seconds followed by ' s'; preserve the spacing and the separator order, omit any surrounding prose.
10 h 14 min
